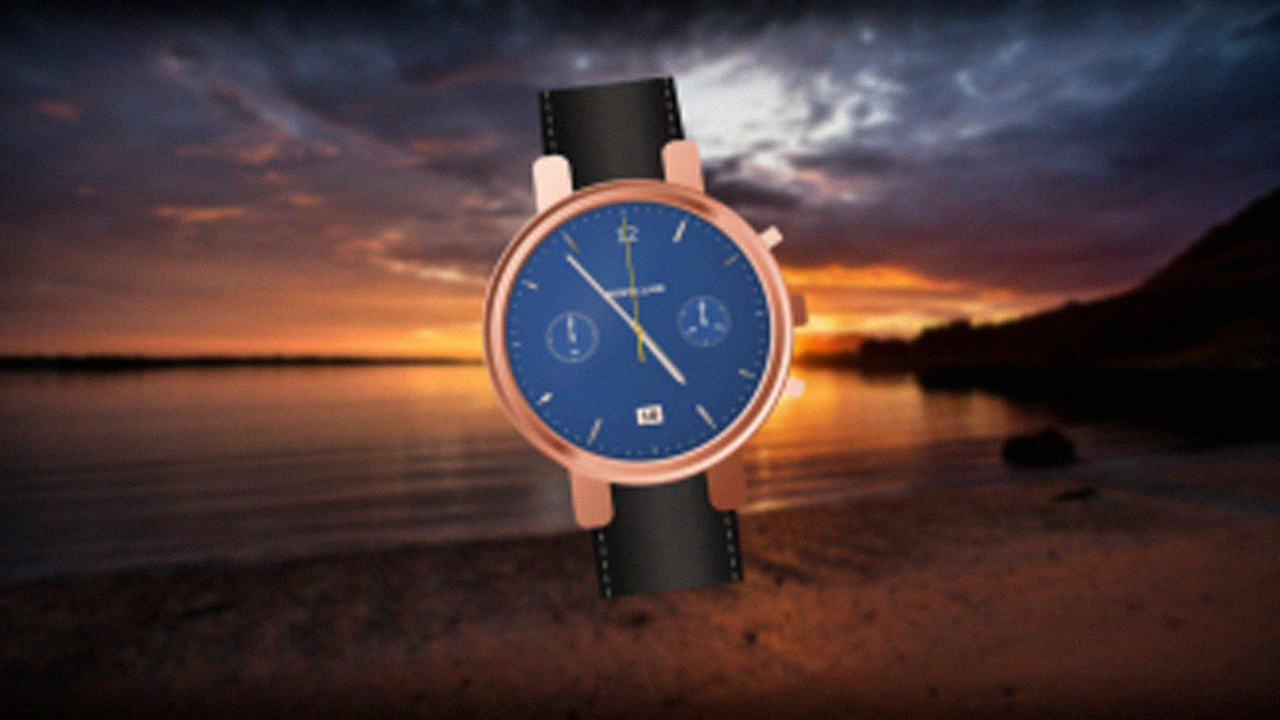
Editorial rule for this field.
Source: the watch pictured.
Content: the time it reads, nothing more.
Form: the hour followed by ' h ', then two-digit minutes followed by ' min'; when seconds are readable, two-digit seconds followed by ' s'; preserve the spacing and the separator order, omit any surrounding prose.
4 h 54 min
